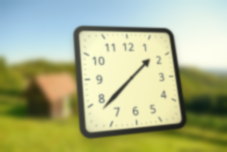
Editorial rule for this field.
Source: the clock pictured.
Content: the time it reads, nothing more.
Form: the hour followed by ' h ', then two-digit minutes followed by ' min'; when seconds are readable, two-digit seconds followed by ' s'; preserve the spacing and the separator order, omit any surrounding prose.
1 h 38 min
